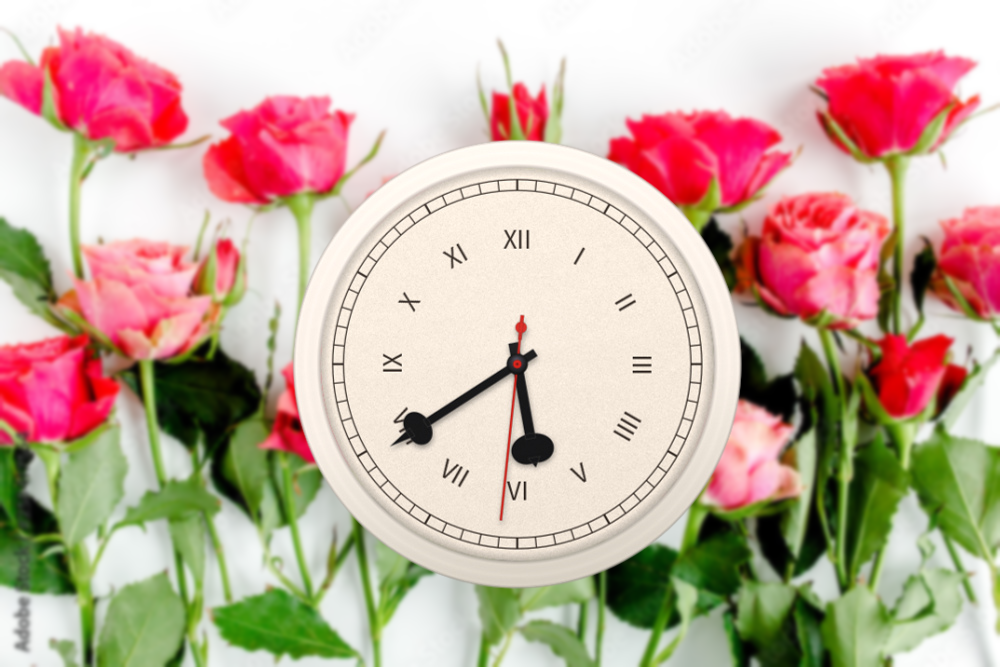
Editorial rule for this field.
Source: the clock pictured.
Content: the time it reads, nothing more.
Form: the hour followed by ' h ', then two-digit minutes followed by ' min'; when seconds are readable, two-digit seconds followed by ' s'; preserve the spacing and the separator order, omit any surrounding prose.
5 h 39 min 31 s
